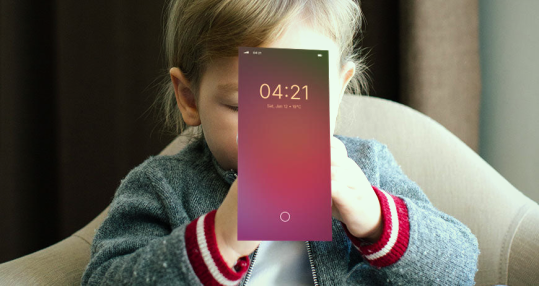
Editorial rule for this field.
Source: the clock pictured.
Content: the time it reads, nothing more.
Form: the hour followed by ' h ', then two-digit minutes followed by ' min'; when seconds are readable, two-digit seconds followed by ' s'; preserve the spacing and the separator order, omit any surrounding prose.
4 h 21 min
